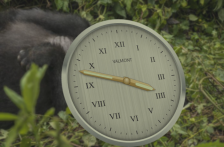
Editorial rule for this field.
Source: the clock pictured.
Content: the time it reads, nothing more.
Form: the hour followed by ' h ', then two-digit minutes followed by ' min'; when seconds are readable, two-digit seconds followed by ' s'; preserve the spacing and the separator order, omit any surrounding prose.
3 h 48 min
